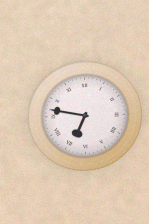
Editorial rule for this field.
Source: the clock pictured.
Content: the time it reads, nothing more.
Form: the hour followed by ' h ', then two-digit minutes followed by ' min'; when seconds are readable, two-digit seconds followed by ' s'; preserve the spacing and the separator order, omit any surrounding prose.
6 h 47 min
